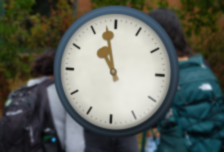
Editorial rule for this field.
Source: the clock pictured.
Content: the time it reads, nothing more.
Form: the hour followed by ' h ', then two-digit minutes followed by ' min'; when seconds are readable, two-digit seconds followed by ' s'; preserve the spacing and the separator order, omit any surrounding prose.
10 h 58 min
